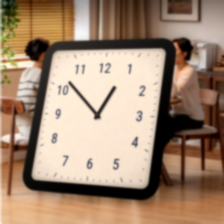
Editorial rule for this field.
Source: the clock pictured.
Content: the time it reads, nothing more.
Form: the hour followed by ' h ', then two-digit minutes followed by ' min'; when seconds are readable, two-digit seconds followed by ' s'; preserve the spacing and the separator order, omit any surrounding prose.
12 h 52 min
